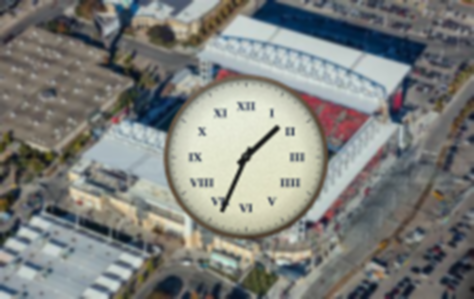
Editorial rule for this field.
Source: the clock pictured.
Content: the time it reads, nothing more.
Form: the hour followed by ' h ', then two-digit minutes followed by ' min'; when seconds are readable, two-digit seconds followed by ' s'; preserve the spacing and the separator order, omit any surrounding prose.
1 h 34 min
